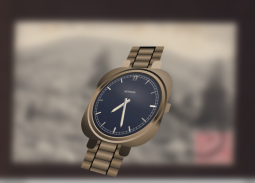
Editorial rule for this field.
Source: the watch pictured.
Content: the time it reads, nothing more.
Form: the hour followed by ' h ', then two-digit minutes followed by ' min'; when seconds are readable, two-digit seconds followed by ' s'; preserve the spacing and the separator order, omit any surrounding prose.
7 h 28 min
